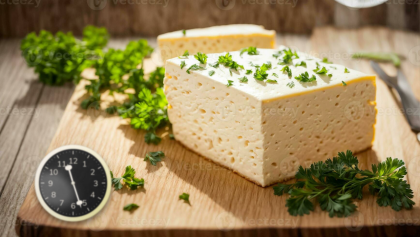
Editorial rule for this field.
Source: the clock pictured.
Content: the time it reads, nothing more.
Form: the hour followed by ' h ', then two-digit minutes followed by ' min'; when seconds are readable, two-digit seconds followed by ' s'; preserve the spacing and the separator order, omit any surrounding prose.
11 h 27 min
